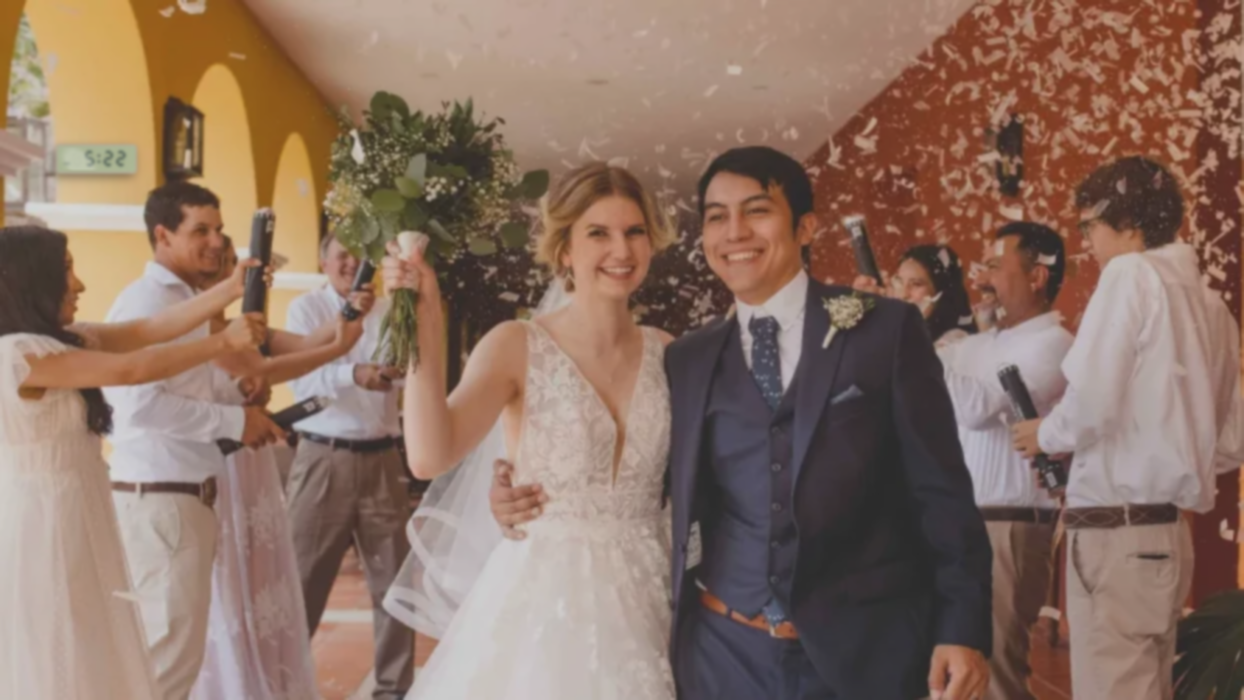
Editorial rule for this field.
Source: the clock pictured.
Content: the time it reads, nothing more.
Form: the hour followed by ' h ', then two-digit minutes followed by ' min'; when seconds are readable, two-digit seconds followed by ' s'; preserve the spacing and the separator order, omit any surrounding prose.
5 h 22 min
